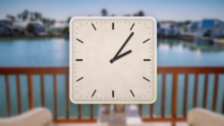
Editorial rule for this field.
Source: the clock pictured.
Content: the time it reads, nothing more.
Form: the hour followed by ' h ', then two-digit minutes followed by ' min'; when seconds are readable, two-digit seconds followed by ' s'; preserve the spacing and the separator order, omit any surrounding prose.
2 h 06 min
